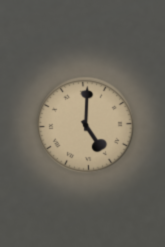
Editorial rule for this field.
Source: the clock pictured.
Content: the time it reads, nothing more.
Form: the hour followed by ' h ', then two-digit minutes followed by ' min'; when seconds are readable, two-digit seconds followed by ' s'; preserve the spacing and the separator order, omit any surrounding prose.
5 h 01 min
